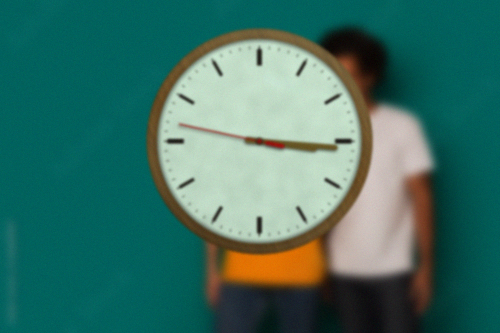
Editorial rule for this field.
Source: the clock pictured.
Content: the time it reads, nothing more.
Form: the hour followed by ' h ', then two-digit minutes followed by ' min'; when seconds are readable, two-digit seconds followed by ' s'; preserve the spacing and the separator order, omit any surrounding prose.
3 h 15 min 47 s
